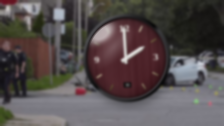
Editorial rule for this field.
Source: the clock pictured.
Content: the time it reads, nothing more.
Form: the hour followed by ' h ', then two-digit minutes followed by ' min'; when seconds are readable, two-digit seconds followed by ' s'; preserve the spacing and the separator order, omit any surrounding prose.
2 h 00 min
